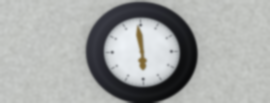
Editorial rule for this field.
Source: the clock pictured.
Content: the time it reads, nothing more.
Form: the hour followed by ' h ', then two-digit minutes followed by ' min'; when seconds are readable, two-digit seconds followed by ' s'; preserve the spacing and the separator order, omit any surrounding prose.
5 h 59 min
